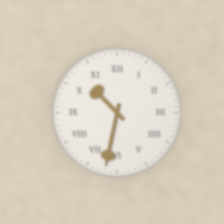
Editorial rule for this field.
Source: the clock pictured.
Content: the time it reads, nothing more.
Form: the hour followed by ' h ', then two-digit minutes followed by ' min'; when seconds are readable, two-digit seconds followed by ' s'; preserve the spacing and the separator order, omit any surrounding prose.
10 h 32 min
